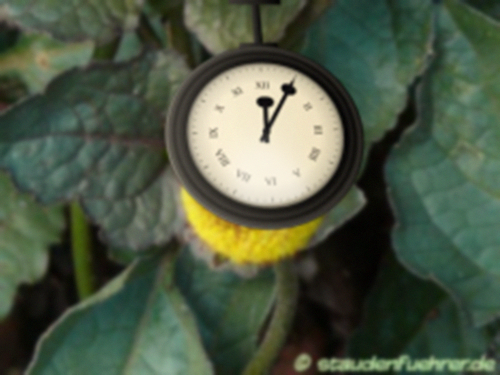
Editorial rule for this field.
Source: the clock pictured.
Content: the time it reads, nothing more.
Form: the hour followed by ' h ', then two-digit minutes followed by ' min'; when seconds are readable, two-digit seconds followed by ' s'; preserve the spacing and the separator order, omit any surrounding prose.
12 h 05 min
